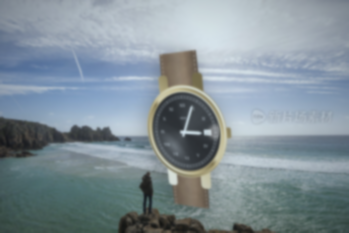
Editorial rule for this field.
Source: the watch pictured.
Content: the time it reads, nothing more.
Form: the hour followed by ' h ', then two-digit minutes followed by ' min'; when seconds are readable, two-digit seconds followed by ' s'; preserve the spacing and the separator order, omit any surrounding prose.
3 h 04 min
